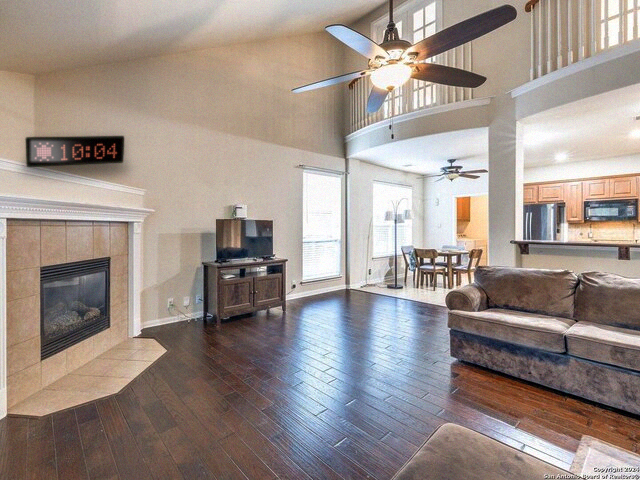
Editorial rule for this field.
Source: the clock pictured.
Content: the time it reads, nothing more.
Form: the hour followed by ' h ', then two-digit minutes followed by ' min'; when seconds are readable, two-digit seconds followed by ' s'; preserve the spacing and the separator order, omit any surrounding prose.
10 h 04 min
